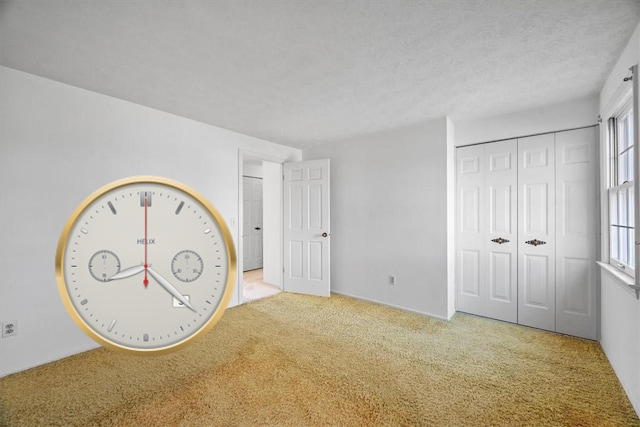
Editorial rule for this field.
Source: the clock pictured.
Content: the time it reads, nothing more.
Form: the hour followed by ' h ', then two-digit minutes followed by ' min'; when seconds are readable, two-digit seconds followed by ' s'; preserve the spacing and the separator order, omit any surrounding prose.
8 h 22 min
